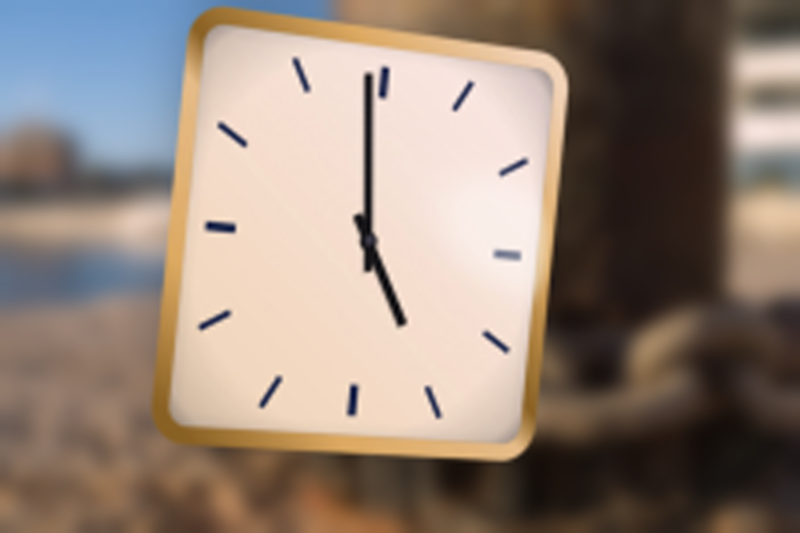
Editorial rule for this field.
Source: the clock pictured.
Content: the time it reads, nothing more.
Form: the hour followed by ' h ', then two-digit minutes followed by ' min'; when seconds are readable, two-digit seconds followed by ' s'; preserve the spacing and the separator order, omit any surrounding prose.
4 h 59 min
